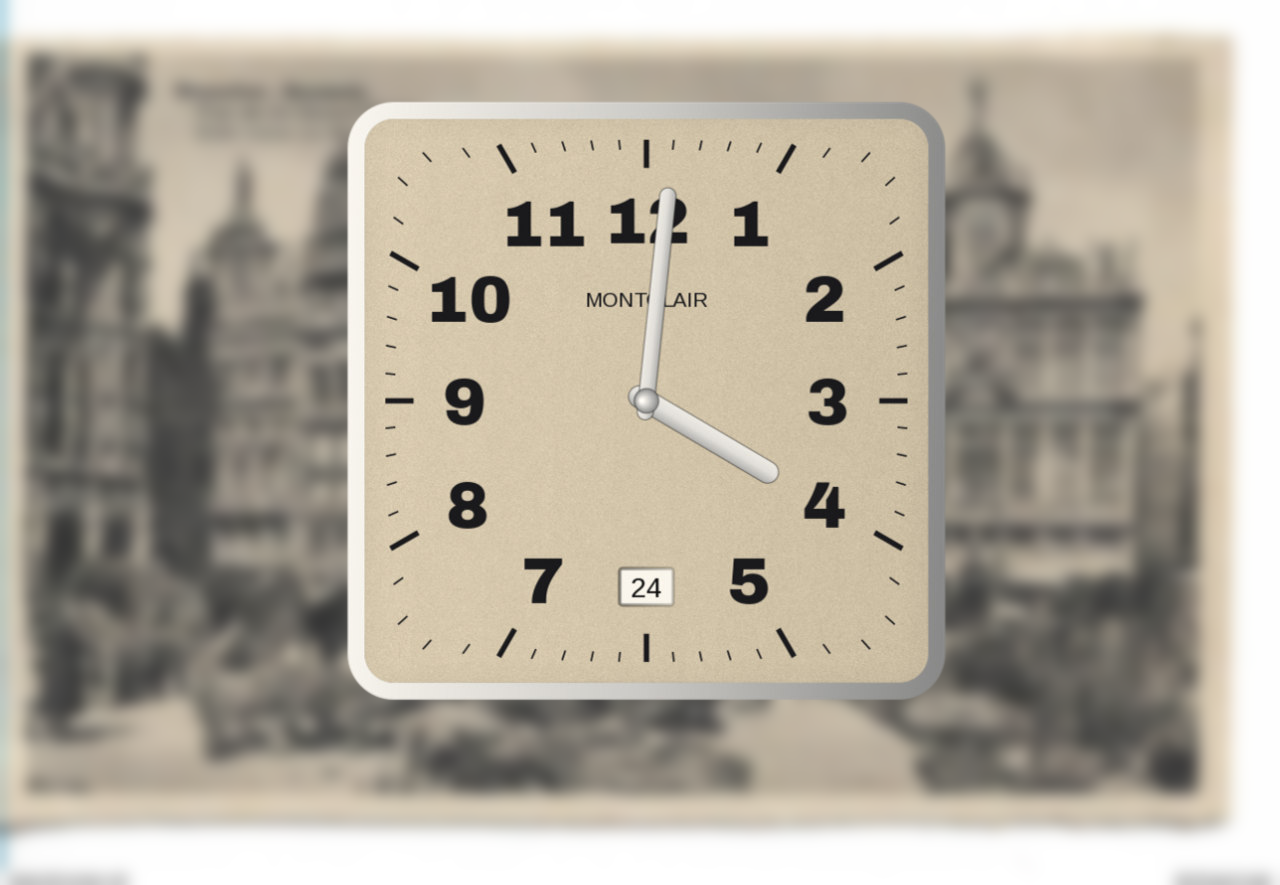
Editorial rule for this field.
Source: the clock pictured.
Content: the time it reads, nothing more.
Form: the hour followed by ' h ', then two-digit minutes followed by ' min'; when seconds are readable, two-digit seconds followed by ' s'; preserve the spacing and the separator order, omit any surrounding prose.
4 h 01 min
